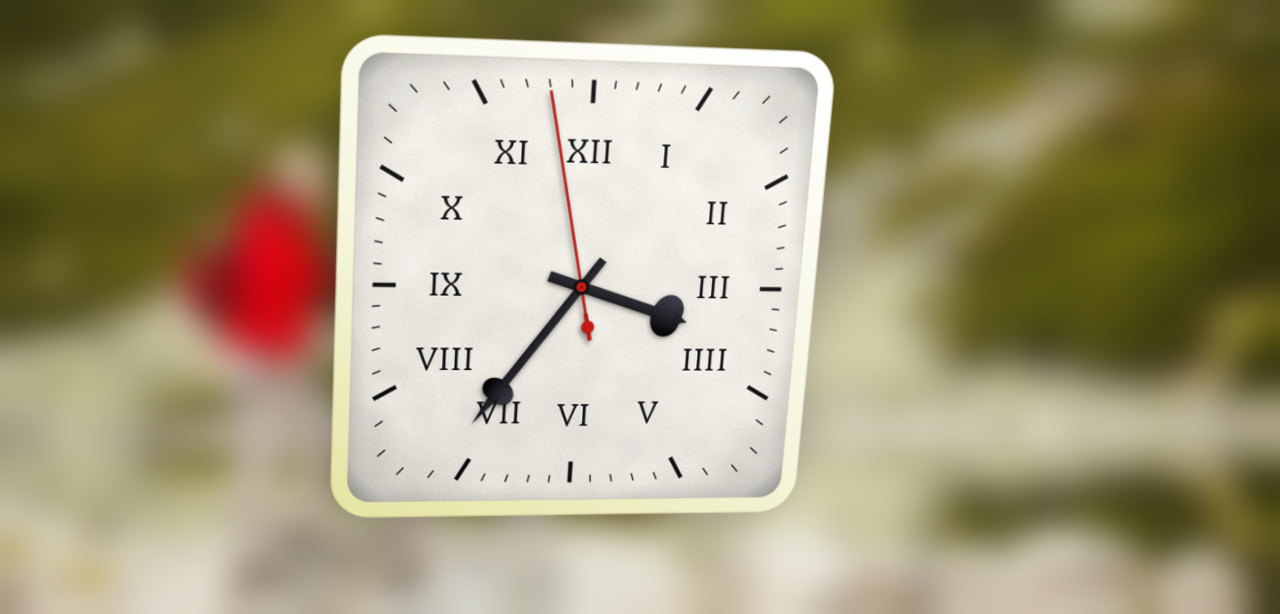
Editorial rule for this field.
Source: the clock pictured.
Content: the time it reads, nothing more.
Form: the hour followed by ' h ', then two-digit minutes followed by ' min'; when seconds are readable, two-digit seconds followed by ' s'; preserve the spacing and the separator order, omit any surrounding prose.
3 h 35 min 58 s
